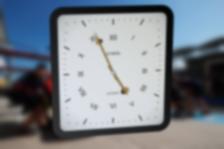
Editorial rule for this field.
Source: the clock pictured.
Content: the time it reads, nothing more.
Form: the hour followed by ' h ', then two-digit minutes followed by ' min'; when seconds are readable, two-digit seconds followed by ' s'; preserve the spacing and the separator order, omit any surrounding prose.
4 h 56 min
